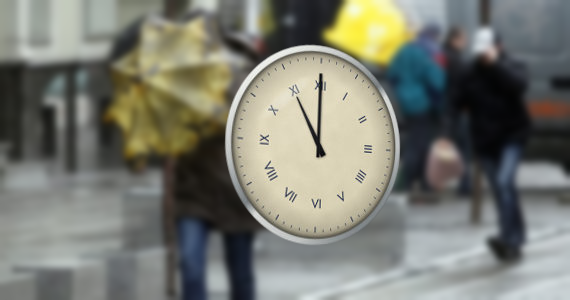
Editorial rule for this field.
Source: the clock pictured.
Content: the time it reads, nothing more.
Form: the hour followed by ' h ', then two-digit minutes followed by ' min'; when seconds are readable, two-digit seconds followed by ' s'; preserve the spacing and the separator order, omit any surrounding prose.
11 h 00 min
